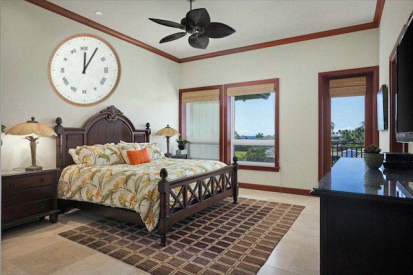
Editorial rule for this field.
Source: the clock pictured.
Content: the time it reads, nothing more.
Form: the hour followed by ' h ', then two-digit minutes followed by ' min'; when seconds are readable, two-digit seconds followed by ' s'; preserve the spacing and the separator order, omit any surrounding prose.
12 h 05 min
